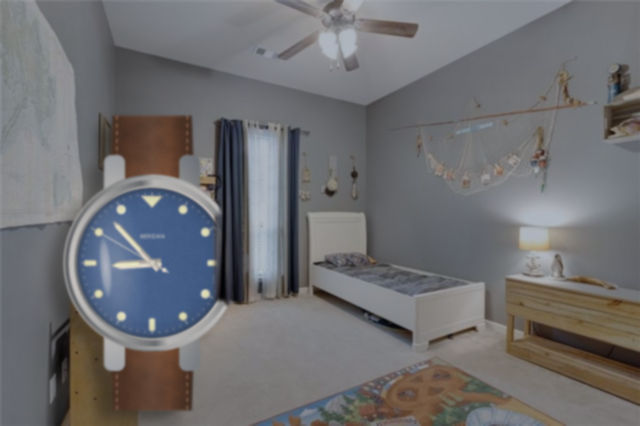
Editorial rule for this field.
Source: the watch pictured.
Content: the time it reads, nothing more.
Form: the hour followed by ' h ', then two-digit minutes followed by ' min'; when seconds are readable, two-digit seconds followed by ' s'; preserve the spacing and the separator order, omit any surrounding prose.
8 h 52 min 50 s
